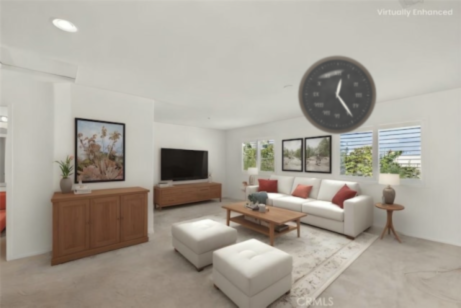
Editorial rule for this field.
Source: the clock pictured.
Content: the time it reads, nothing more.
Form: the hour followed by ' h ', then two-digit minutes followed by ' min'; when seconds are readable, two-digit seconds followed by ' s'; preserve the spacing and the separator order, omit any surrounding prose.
12 h 24 min
